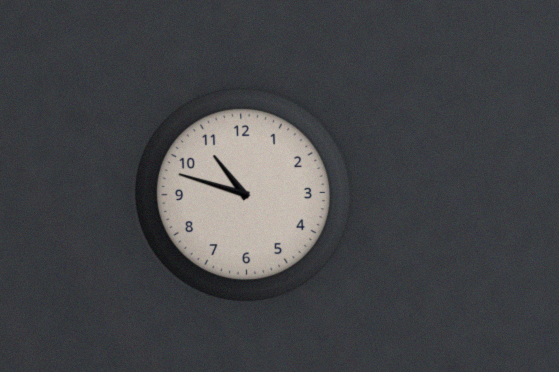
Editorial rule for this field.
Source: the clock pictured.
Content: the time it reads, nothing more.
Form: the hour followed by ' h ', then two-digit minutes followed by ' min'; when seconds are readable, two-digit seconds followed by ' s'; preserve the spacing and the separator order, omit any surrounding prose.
10 h 48 min
